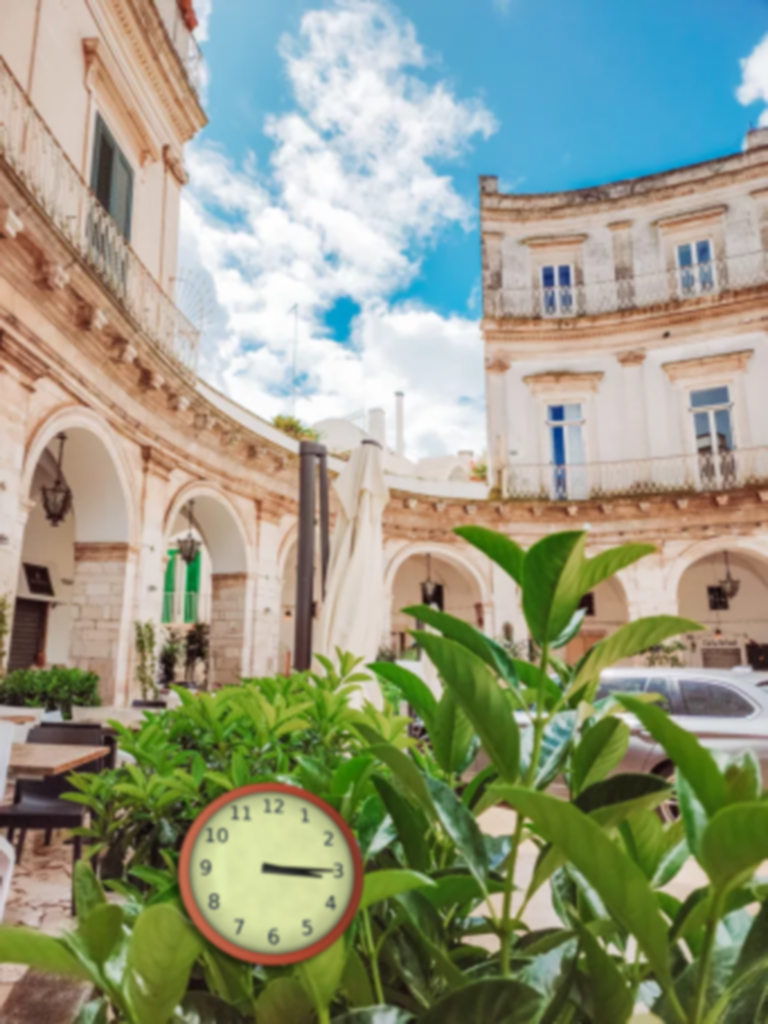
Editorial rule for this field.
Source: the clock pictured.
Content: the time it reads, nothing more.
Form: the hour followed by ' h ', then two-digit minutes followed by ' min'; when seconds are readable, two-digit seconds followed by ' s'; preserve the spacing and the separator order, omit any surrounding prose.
3 h 15 min
